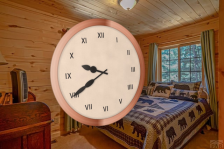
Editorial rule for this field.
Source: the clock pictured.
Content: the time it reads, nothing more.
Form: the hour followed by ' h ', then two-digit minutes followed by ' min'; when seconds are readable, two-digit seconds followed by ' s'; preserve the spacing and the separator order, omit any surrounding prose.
9 h 40 min
